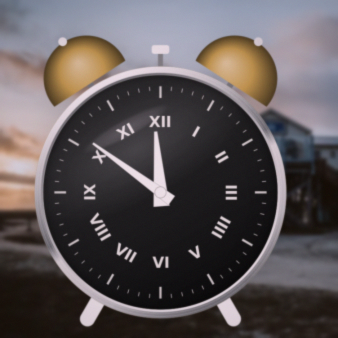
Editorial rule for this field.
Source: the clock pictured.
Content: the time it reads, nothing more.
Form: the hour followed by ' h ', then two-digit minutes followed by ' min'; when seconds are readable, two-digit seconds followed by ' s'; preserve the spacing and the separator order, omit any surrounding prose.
11 h 51 min
